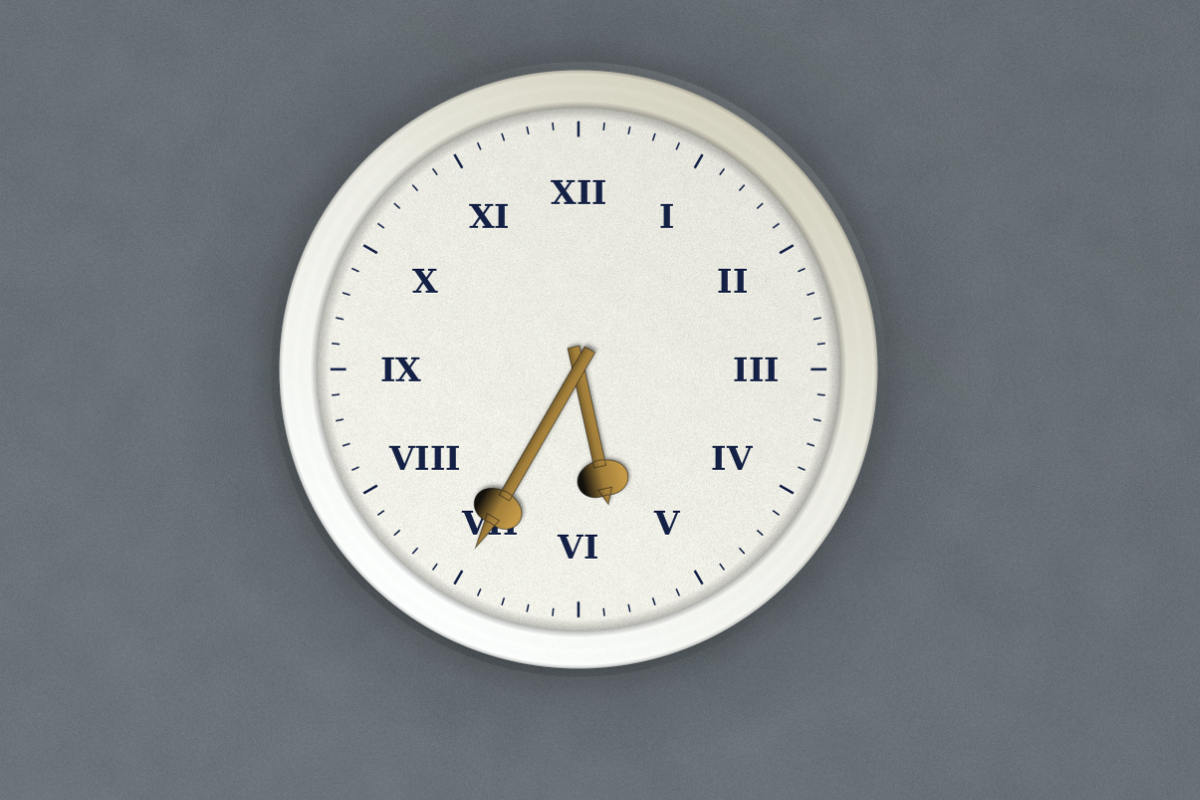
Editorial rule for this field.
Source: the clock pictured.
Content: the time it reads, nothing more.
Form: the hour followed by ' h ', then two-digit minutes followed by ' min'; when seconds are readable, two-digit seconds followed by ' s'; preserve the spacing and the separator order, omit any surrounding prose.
5 h 35 min
